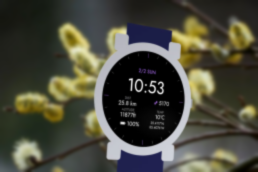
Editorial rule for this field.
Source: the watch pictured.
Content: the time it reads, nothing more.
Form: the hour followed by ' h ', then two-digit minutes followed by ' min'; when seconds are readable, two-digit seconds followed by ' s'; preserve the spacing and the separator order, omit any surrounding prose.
10 h 53 min
